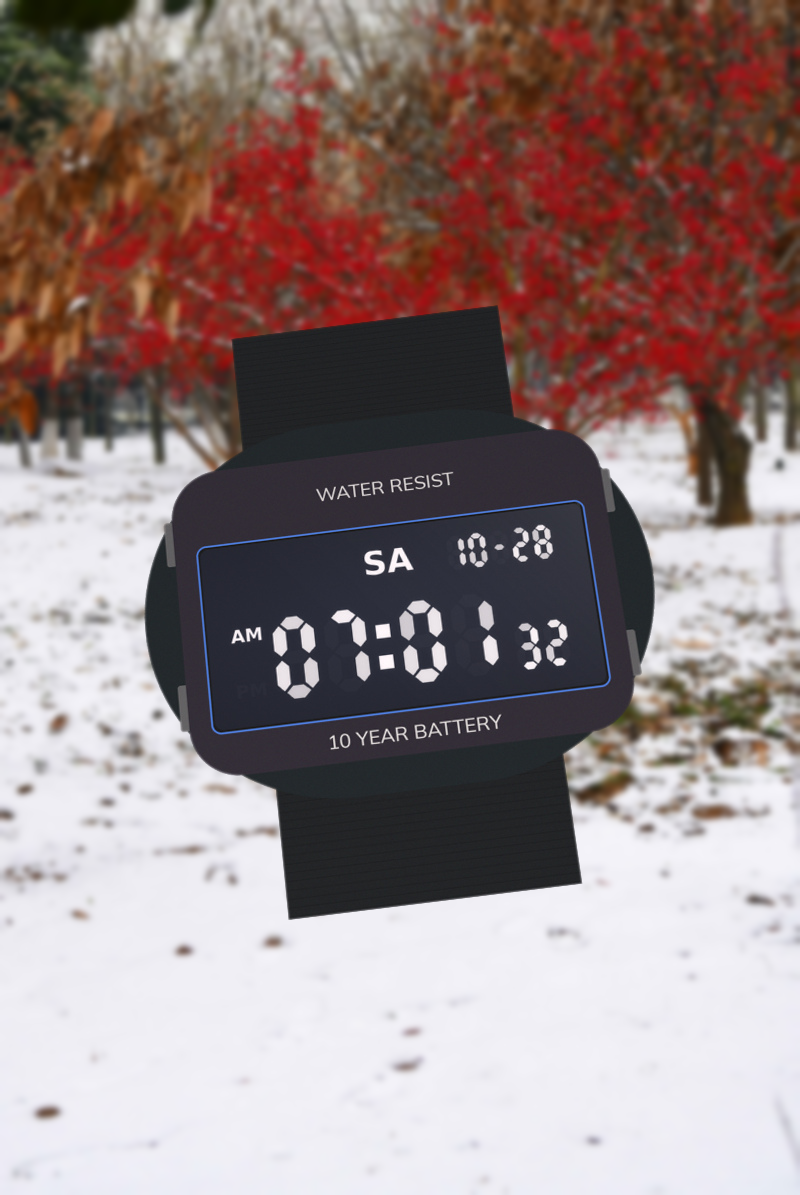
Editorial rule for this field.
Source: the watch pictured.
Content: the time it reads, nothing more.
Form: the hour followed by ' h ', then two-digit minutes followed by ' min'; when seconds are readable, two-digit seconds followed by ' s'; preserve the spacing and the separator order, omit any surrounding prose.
7 h 01 min 32 s
